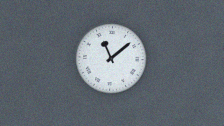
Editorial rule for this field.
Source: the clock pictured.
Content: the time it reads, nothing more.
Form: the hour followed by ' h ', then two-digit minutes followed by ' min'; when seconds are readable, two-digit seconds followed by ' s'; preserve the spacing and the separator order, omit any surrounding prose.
11 h 08 min
